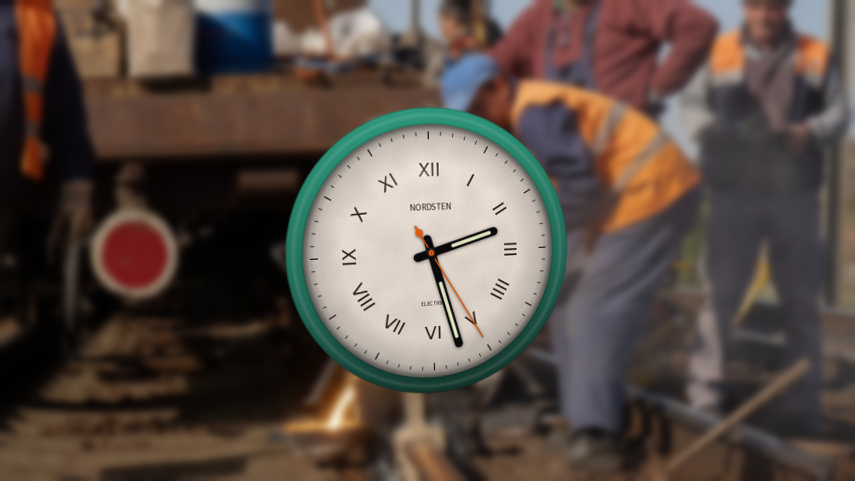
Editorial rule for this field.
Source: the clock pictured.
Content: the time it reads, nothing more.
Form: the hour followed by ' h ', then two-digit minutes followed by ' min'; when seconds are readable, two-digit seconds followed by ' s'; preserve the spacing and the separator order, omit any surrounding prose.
2 h 27 min 25 s
